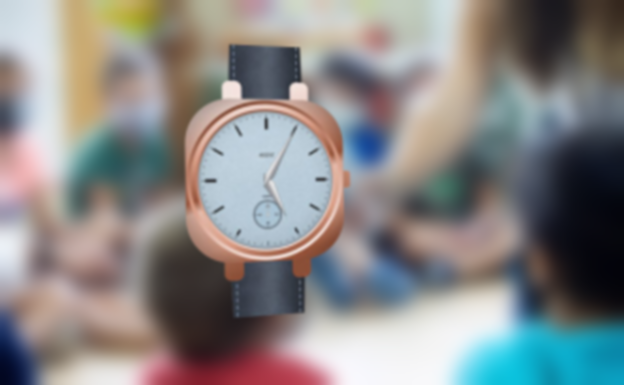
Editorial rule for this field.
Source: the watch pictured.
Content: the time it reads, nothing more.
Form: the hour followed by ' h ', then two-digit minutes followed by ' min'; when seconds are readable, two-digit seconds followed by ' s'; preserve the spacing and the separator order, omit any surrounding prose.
5 h 05 min
